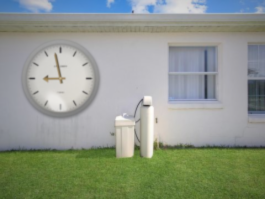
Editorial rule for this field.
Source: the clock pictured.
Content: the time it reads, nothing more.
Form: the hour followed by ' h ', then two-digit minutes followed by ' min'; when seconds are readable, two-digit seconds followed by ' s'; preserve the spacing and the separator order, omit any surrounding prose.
8 h 58 min
